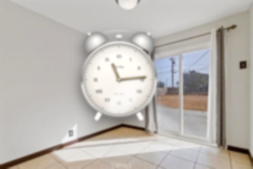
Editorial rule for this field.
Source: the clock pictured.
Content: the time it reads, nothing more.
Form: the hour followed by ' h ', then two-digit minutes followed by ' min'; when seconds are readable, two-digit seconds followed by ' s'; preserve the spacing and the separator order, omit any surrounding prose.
11 h 14 min
